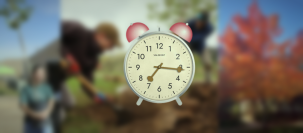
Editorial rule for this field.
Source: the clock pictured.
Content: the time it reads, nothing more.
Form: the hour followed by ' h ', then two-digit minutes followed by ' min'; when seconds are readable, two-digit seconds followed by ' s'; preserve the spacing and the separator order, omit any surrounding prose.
7 h 16 min
